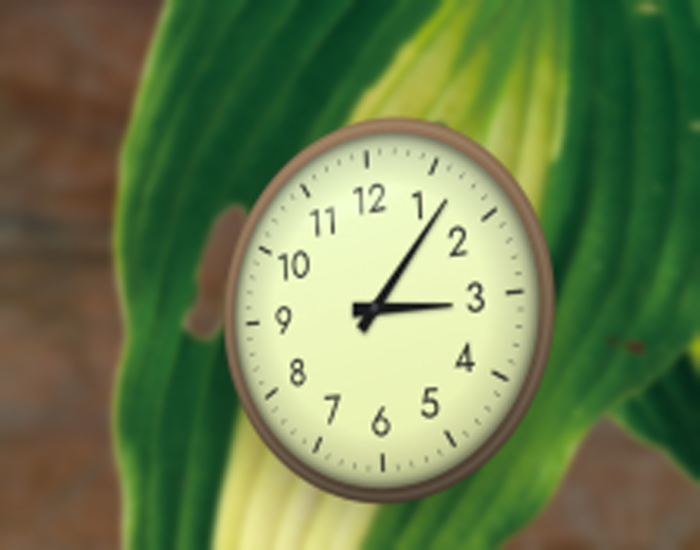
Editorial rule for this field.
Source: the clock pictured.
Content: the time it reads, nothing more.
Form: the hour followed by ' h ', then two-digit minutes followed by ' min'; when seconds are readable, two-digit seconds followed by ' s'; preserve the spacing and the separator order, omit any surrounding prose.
3 h 07 min
